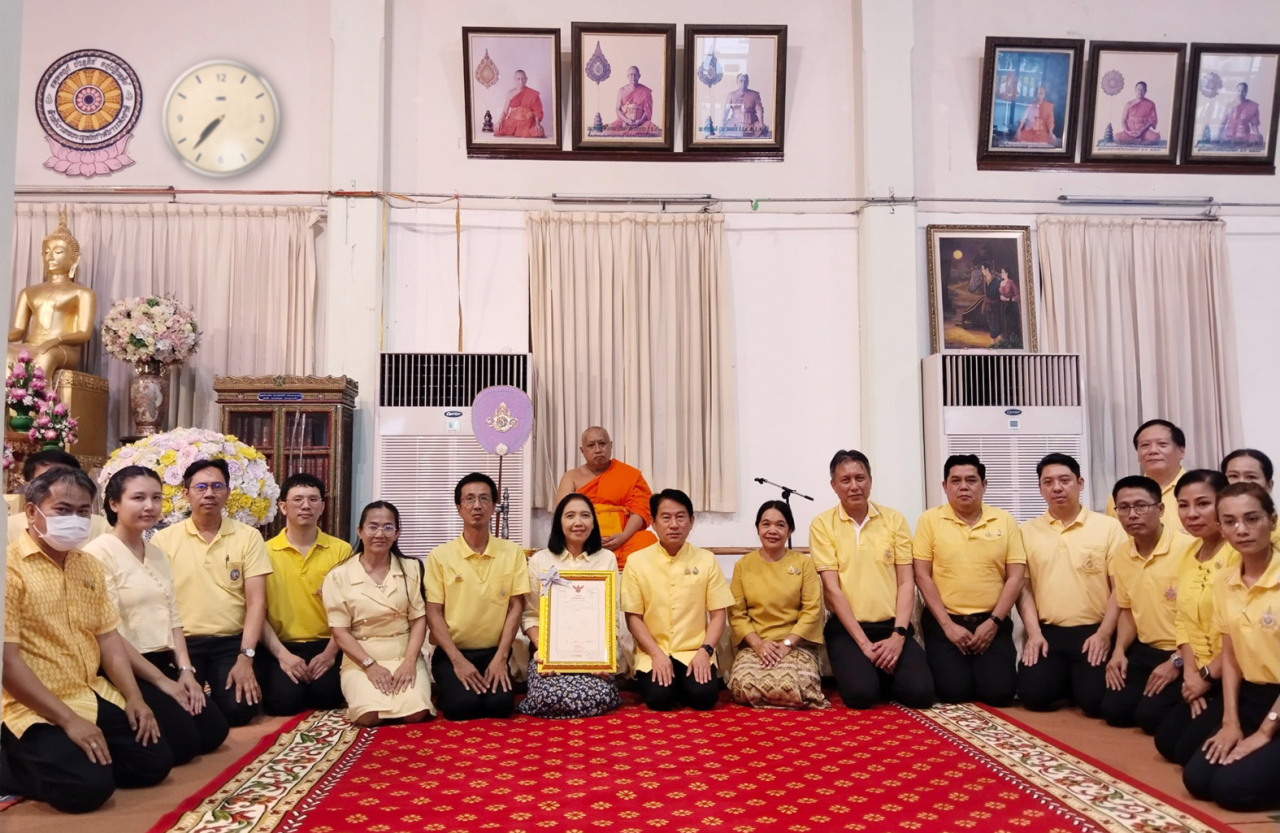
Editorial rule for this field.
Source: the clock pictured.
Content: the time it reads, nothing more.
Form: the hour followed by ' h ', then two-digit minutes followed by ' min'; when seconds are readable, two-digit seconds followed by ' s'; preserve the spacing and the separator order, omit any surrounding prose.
7 h 37 min
